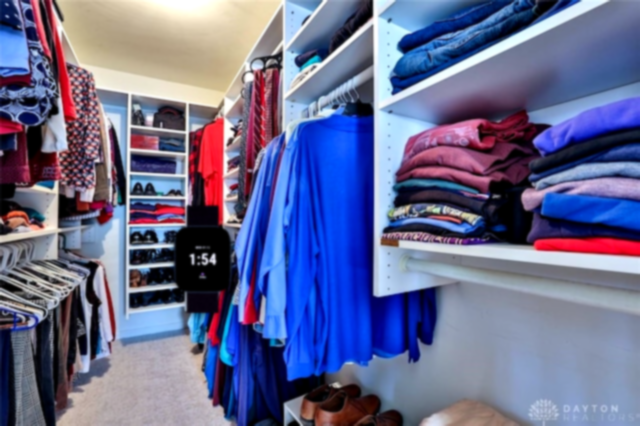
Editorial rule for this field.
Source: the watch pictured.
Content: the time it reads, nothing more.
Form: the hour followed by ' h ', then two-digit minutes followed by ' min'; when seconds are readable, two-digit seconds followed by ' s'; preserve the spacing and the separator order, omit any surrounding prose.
1 h 54 min
